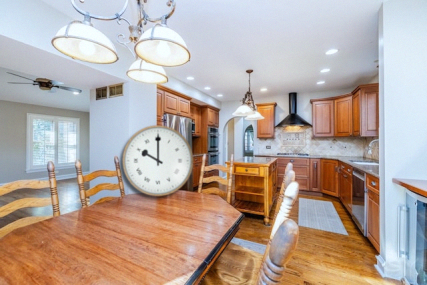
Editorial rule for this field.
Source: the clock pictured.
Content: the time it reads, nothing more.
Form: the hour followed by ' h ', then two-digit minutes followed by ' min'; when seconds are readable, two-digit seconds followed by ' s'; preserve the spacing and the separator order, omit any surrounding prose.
10 h 00 min
